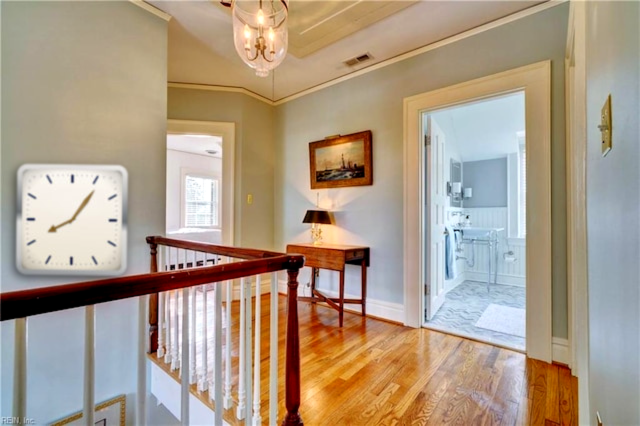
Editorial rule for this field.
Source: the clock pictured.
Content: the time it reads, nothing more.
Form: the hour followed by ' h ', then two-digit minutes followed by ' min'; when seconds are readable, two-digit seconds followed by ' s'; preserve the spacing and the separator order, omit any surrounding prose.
8 h 06 min
